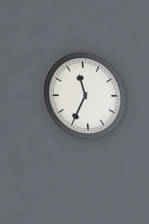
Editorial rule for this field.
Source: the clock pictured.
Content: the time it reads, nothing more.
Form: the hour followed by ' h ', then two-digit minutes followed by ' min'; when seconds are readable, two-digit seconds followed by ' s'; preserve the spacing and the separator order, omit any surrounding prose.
11 h 35 min
